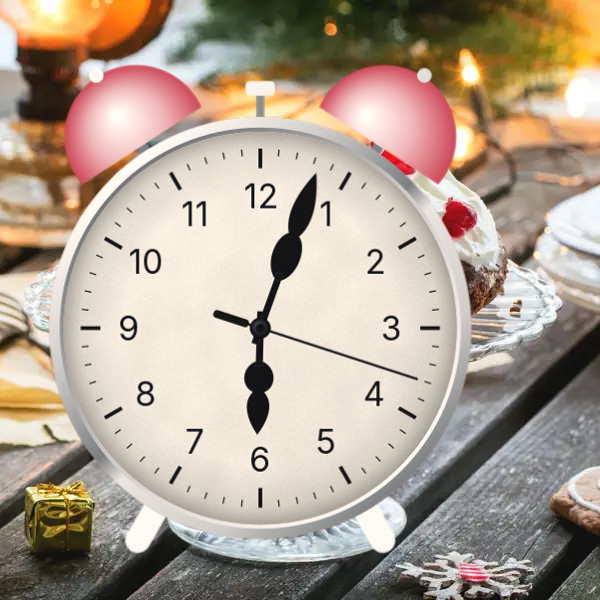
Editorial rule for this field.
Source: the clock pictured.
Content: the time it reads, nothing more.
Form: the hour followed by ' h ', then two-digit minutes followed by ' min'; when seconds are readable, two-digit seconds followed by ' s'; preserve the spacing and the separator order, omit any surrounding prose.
6 h 03 min 18 s
